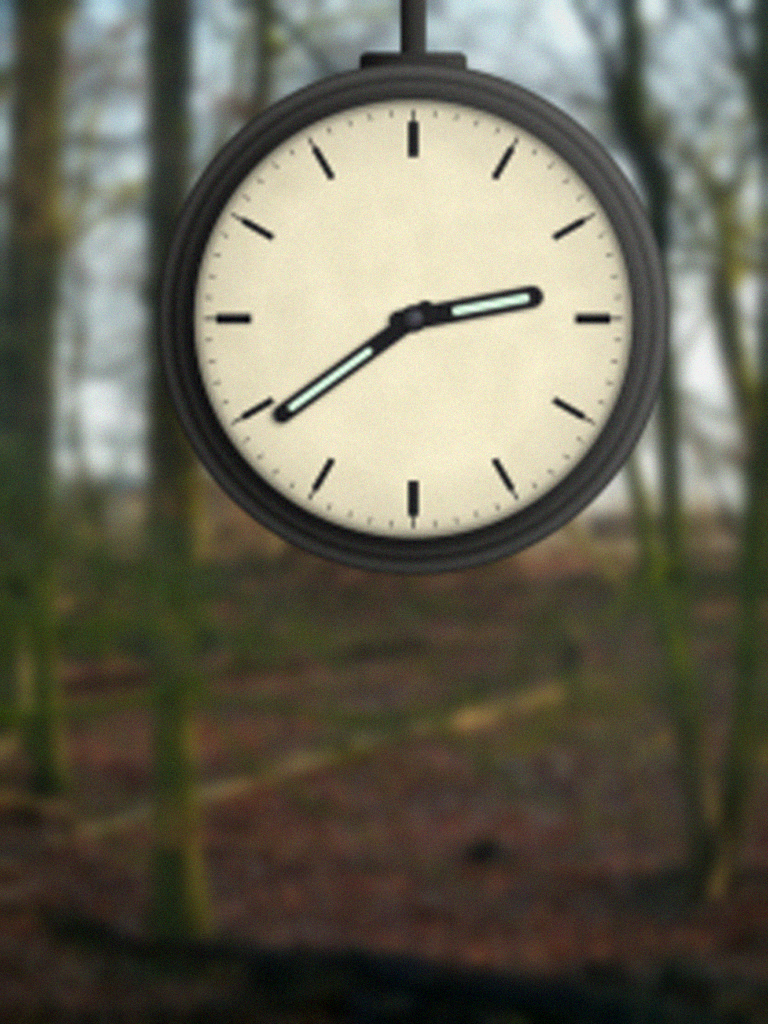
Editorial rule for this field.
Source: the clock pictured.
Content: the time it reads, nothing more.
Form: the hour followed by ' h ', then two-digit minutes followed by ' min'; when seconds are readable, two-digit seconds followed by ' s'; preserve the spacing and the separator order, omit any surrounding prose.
2 h 39 min
